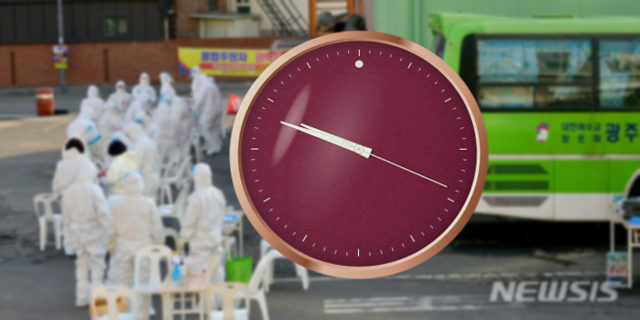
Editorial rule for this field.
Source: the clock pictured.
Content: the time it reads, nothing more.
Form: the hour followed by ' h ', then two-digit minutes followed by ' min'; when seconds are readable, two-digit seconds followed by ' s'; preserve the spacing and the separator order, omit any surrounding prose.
9 h 48 min 19 s
